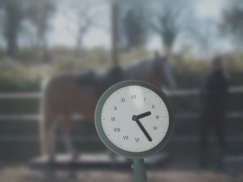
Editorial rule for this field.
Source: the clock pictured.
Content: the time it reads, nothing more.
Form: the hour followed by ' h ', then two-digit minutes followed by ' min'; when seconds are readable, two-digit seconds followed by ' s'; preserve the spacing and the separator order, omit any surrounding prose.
2 h 25 min
